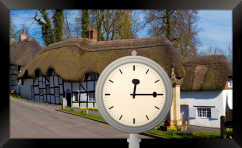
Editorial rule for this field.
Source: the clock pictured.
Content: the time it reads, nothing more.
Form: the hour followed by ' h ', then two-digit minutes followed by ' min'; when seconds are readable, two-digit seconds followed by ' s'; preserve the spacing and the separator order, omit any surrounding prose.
12 h 15 min
